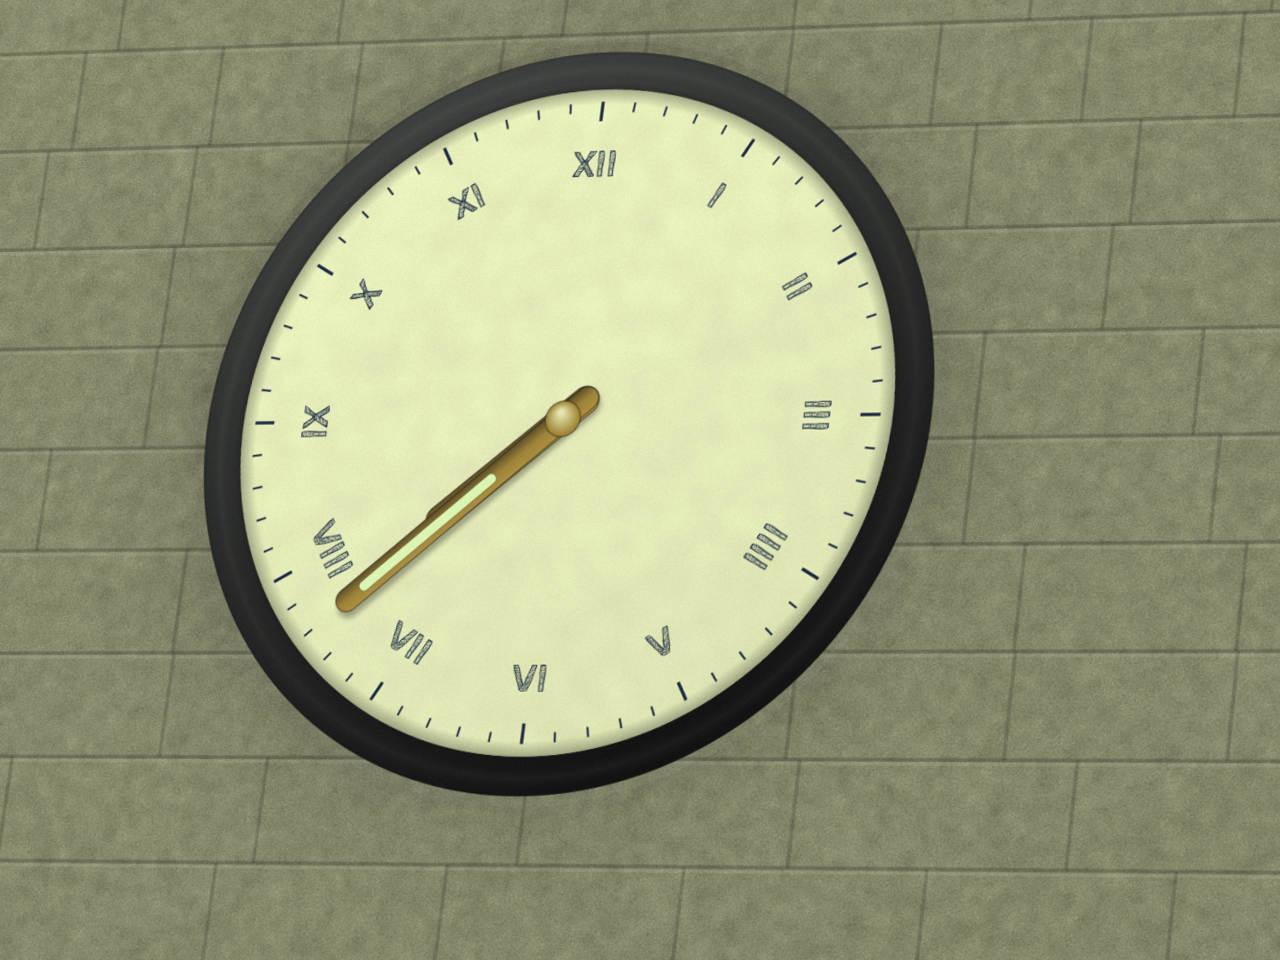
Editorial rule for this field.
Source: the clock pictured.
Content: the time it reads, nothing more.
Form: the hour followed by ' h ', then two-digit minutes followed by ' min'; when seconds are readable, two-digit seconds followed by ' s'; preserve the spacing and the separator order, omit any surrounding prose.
7 h 38 min
